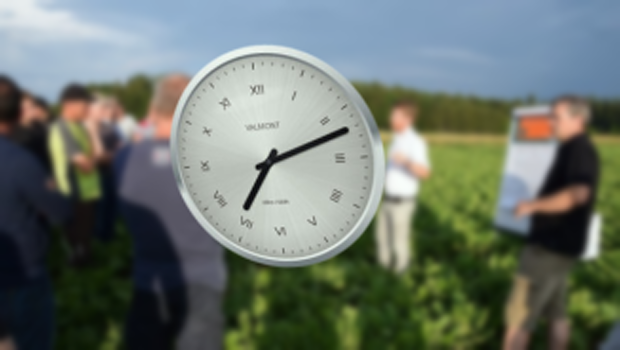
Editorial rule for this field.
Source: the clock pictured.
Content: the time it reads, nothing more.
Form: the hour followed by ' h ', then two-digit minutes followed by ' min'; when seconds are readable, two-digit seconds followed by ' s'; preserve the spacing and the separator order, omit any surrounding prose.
7 h 12 min
